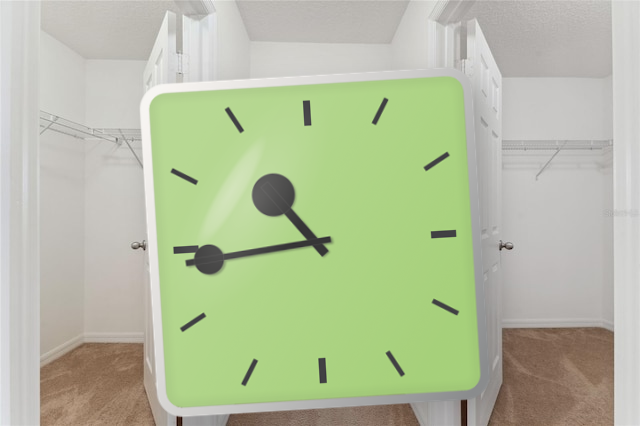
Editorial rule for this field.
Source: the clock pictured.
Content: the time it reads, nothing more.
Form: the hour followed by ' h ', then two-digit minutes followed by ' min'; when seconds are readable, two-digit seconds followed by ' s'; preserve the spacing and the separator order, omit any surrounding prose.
10 h 44 min
